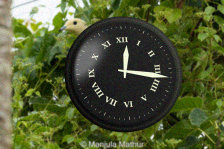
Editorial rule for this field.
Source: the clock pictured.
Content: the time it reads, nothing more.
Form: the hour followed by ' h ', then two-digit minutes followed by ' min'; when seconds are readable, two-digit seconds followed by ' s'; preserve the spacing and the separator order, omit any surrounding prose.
12 h 17 min
